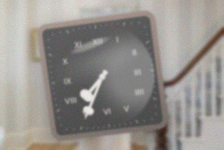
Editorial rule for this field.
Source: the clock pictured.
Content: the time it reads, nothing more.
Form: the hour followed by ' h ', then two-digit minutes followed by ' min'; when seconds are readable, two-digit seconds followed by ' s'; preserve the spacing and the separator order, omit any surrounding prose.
7 h 35 min
